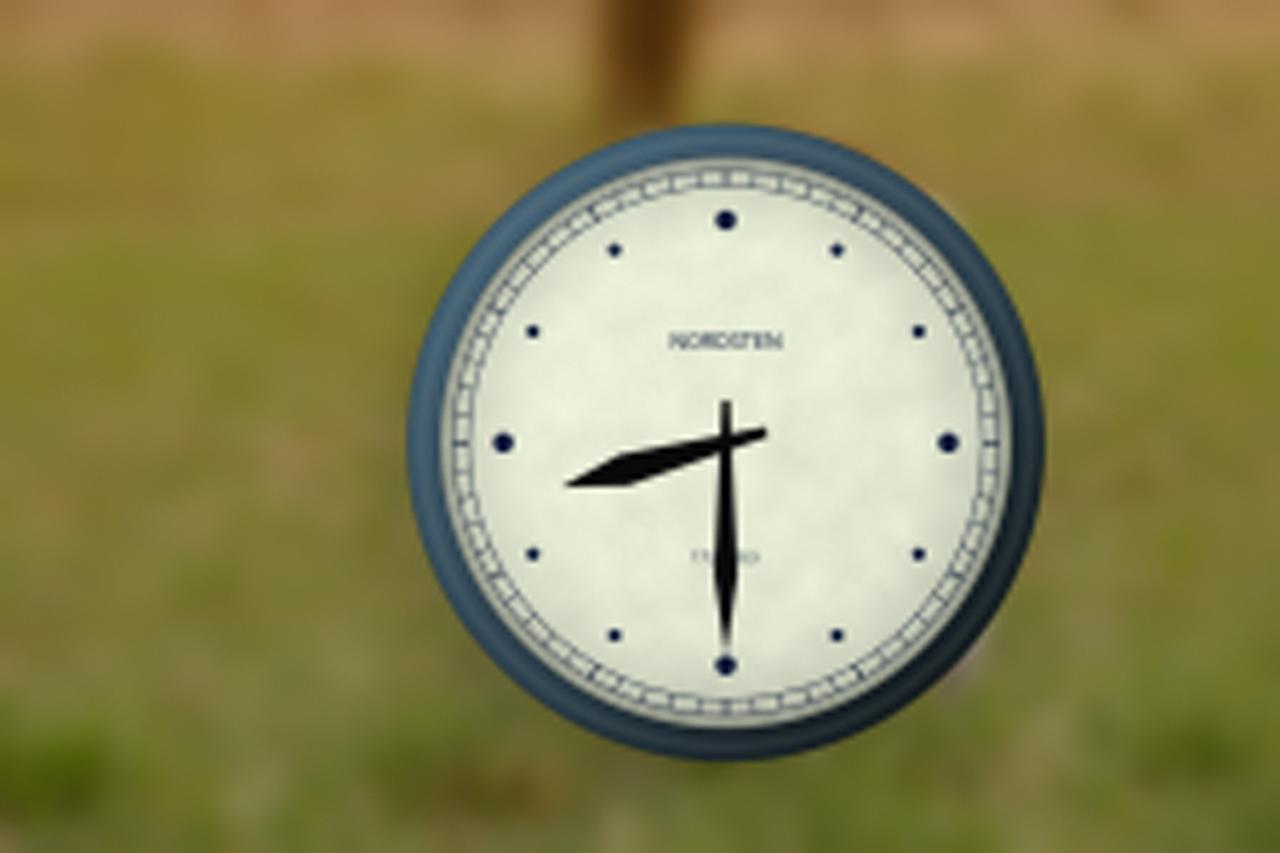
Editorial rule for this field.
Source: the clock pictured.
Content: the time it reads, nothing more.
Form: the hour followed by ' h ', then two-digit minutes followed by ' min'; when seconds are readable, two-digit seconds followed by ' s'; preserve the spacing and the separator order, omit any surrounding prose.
8 h 30 min
